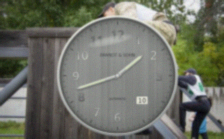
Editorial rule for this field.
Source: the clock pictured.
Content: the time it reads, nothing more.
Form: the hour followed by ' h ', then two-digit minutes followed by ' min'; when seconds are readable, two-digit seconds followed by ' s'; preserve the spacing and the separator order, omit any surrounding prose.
1 h 42 min
